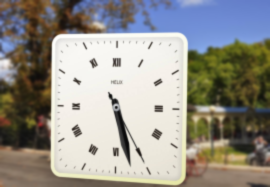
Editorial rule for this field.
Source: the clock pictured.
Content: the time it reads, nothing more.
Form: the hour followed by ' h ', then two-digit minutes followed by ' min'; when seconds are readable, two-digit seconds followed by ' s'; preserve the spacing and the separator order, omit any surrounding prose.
5 h 27 min 25 s
